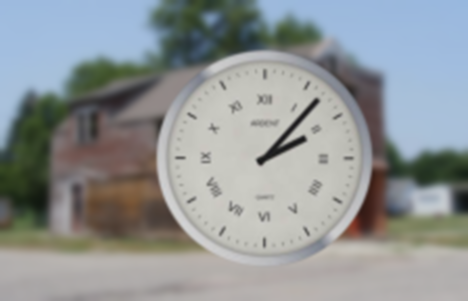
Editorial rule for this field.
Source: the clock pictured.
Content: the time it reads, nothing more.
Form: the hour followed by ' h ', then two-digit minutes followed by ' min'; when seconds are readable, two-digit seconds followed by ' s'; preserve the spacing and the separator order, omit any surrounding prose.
2 h 07 min
